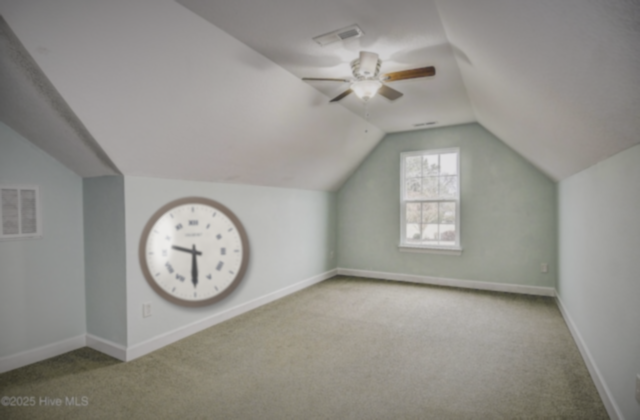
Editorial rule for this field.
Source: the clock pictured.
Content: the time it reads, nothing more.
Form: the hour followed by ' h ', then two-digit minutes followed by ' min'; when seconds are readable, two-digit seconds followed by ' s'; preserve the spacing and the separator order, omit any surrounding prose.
9 h 30 min
